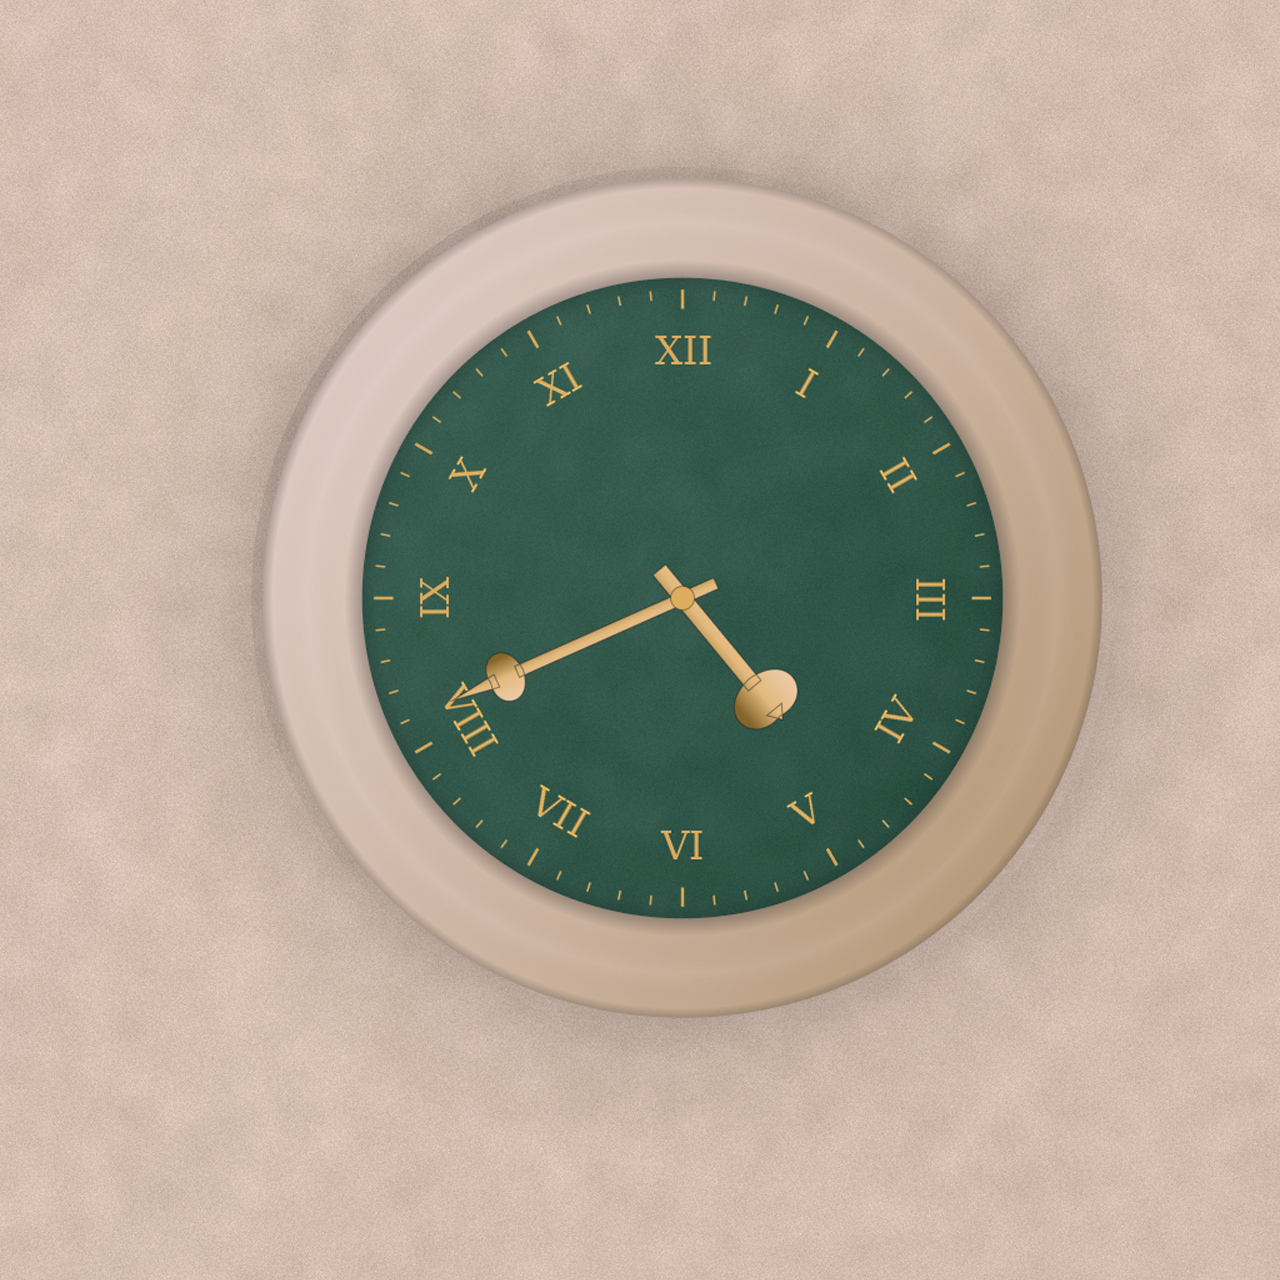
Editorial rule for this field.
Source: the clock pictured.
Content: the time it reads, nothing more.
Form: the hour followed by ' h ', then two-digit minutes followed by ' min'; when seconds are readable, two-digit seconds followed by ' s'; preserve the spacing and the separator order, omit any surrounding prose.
4 h 41 min
